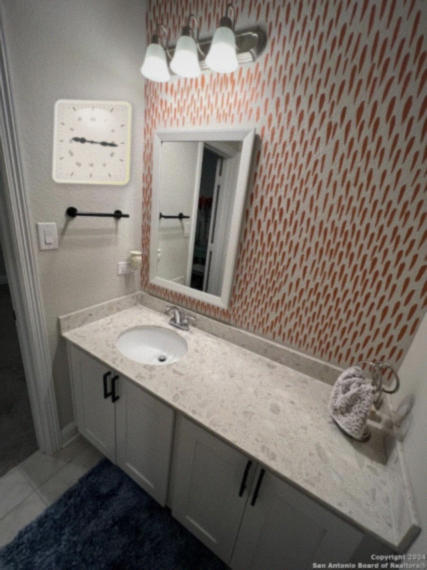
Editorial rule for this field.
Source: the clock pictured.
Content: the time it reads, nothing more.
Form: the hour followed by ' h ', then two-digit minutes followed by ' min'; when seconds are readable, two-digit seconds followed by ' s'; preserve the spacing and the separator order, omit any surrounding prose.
9 h 16 min
